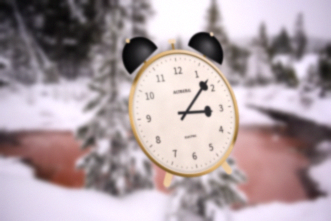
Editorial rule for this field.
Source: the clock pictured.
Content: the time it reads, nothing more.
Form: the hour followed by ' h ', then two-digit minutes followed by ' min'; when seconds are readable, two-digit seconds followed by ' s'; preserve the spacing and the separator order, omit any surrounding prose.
3 h 08 min
